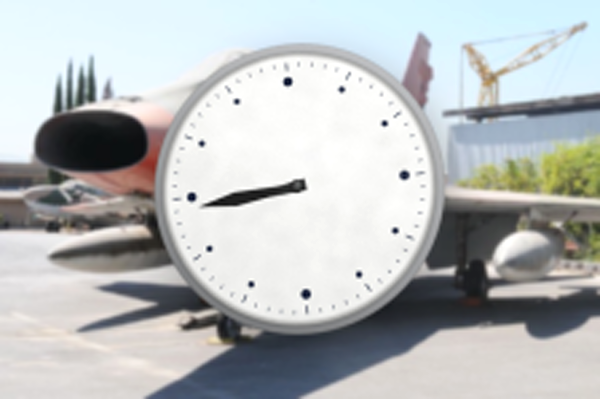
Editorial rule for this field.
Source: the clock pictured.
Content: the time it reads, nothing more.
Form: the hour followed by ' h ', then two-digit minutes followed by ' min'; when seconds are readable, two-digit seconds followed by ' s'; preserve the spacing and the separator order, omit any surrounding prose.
8 h 44 min
